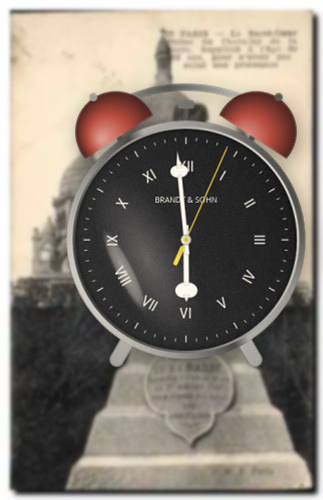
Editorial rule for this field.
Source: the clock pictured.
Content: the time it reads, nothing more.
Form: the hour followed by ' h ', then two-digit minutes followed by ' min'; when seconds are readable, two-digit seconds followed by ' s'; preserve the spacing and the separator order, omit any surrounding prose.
5 h 59 min 04 s
